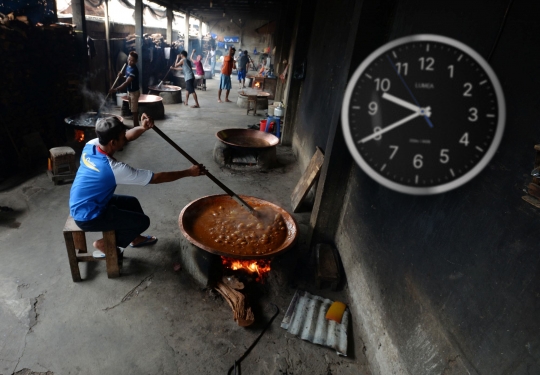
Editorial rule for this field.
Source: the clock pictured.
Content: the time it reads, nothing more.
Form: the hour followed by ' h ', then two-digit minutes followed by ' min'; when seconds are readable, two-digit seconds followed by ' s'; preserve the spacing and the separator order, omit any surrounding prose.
9 h 39 min 54 s
